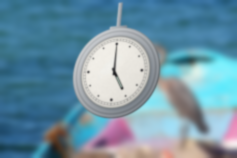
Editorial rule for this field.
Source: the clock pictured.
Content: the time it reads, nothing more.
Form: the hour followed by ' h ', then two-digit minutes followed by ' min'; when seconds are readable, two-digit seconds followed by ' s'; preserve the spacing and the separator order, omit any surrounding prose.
5 h 00 min
